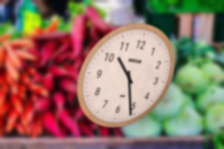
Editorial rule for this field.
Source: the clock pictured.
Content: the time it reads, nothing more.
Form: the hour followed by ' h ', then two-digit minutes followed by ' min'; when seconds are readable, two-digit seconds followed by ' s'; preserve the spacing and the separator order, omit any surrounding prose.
10 h 26 min
